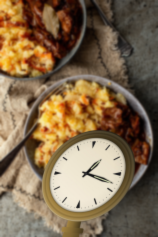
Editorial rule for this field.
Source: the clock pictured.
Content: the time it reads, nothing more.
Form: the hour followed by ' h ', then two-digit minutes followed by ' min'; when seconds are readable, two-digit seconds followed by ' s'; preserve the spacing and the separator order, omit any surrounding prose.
1 h 18 min
